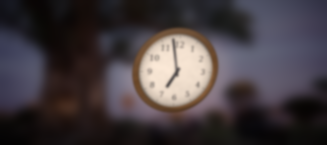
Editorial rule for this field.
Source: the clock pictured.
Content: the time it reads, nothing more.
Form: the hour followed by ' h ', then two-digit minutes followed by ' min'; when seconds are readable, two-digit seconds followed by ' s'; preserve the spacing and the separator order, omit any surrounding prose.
6 h 58 min
